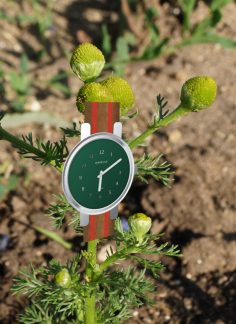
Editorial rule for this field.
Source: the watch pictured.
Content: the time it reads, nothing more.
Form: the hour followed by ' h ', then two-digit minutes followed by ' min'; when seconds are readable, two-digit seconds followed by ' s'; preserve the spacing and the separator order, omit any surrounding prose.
6 h 10 min
